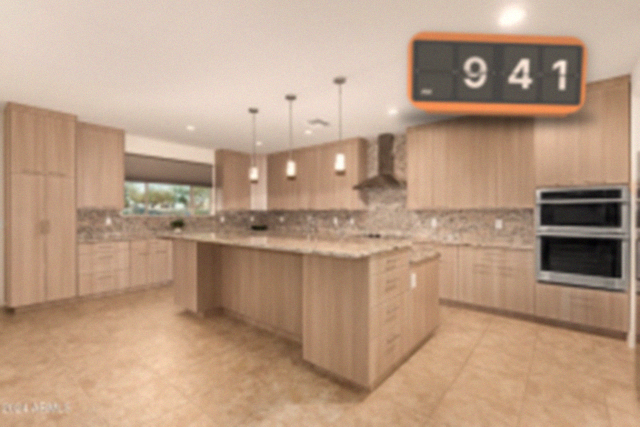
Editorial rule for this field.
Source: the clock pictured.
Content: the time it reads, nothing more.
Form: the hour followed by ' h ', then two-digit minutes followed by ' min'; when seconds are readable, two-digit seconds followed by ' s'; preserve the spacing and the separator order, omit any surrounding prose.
9 h 41 min
